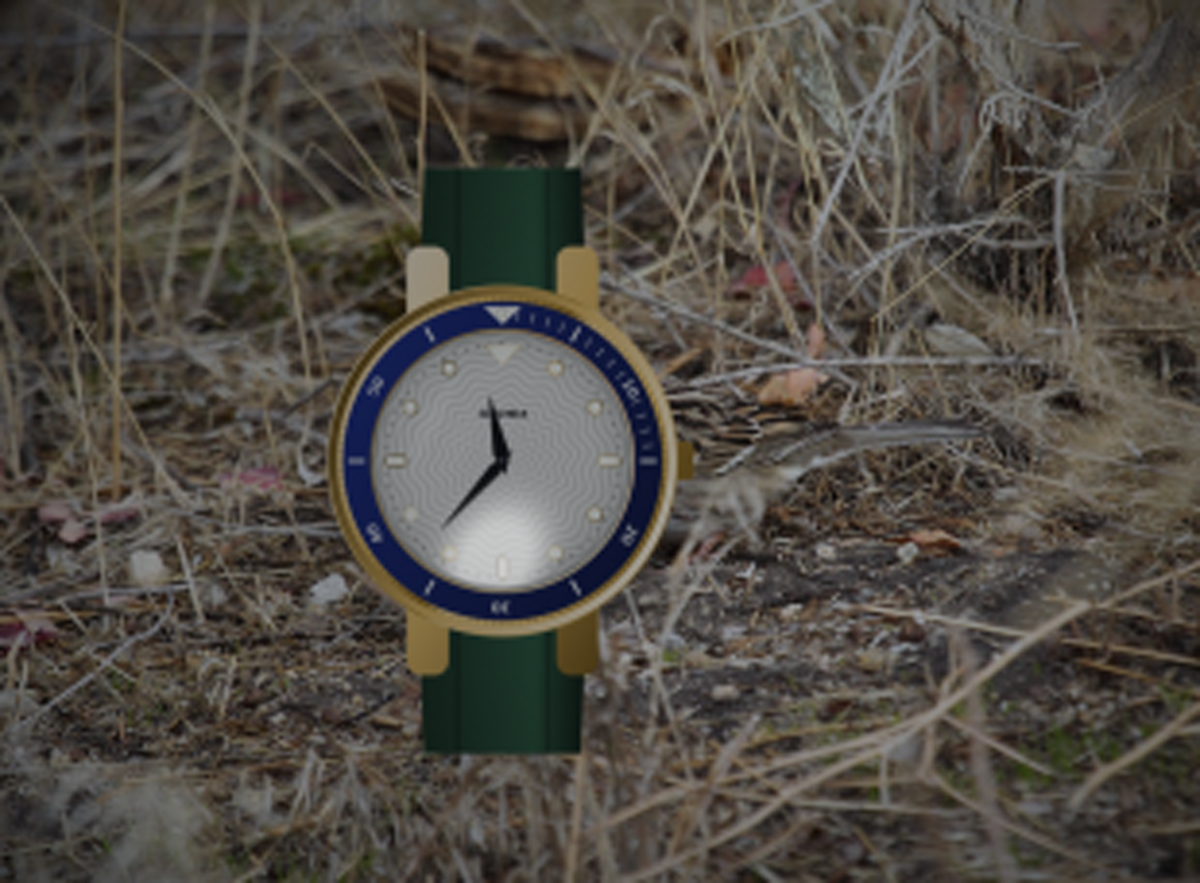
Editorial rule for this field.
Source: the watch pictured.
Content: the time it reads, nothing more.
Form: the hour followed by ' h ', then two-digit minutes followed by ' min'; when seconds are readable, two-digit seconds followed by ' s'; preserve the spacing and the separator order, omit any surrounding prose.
11 h 37 min
